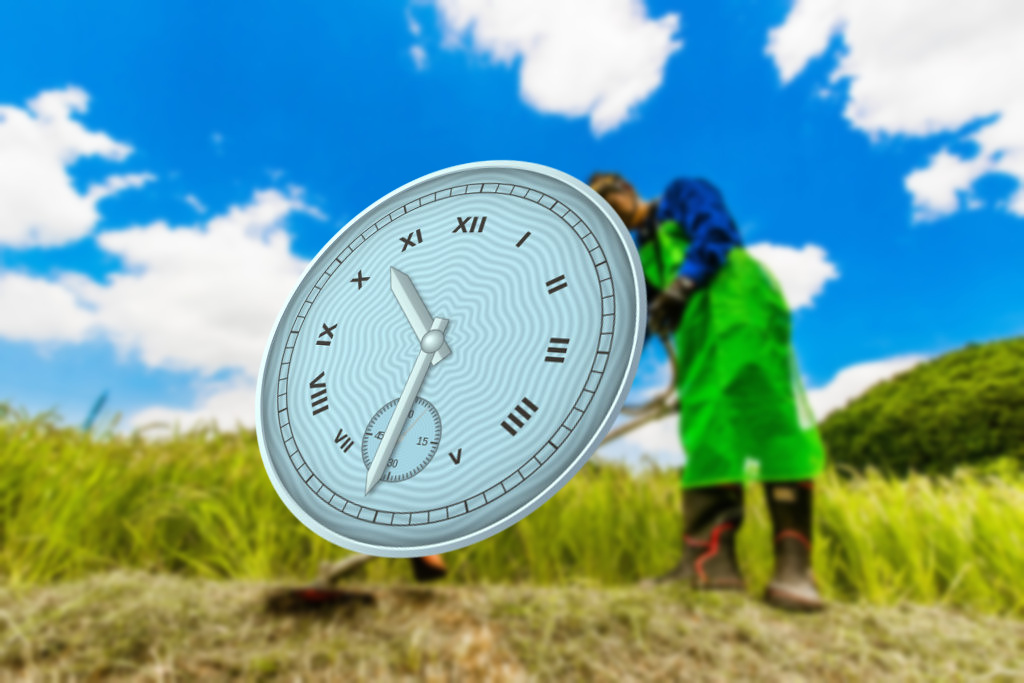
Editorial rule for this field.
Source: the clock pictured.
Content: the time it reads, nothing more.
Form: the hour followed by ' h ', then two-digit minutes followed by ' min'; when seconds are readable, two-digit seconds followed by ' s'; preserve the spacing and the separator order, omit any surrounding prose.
10 h 31 min 05 s
